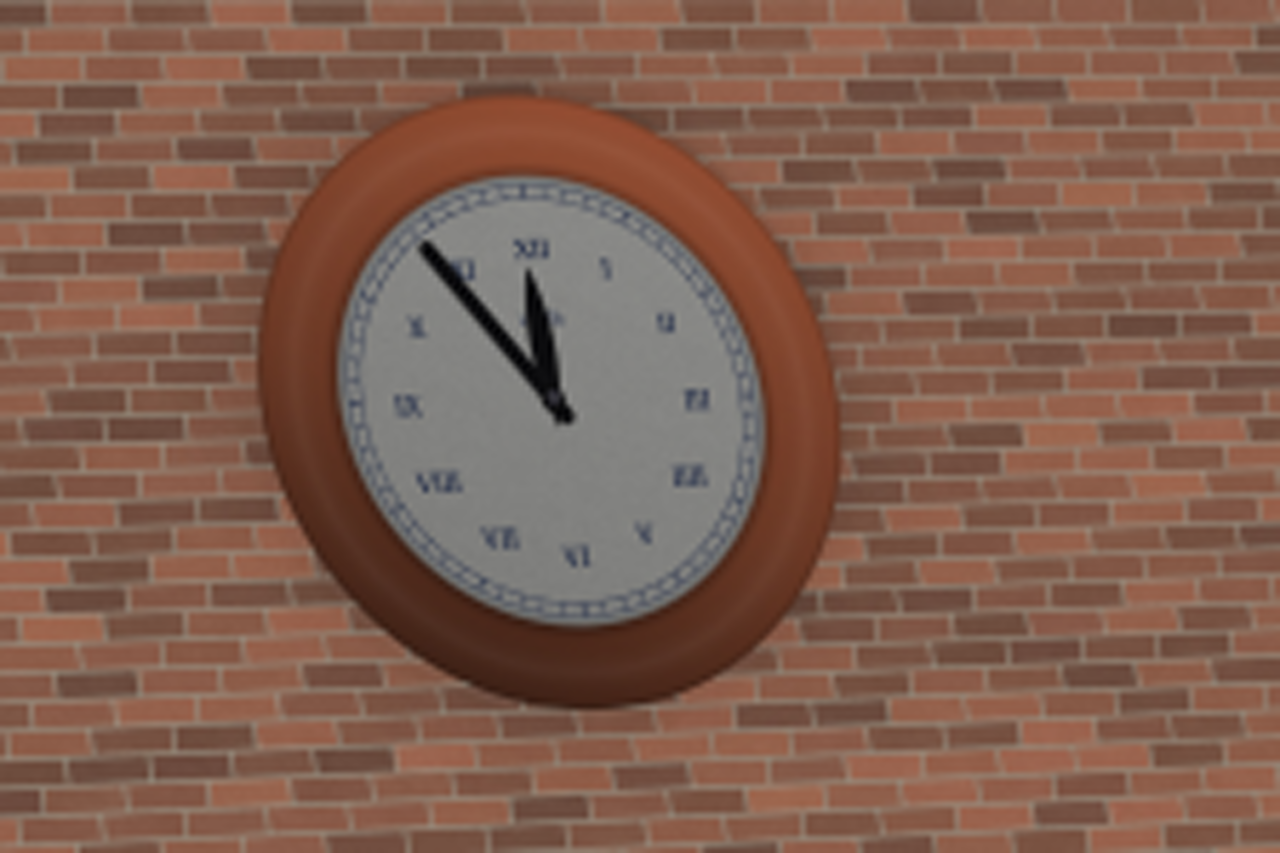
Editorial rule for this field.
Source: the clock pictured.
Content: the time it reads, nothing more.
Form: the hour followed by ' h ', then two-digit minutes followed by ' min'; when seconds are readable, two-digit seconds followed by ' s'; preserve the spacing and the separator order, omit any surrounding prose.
11 h 54 min
